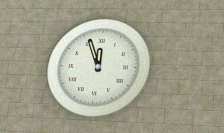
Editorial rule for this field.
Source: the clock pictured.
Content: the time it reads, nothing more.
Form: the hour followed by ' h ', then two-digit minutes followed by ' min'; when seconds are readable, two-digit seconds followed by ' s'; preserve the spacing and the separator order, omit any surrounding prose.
11 h 56 min
